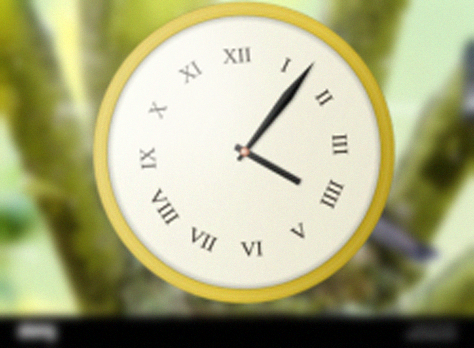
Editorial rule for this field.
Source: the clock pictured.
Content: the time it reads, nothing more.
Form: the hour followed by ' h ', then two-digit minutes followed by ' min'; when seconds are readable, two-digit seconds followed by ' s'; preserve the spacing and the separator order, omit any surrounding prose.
4 h 07 min
